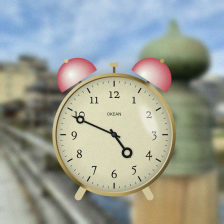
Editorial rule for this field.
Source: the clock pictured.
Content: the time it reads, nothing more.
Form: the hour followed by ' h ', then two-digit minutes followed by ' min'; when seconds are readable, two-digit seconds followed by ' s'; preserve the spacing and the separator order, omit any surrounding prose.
4 h 49 min
